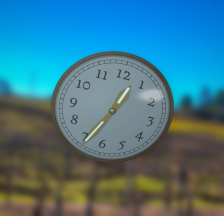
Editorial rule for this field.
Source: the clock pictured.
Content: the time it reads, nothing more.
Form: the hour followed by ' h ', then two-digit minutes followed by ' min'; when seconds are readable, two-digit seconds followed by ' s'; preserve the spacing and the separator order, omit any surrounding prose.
12 h 34 min
